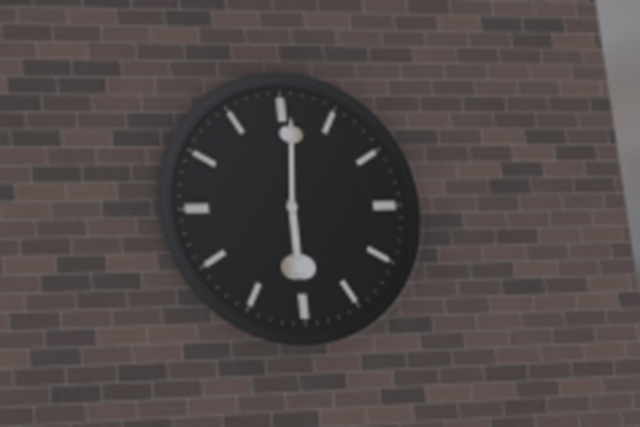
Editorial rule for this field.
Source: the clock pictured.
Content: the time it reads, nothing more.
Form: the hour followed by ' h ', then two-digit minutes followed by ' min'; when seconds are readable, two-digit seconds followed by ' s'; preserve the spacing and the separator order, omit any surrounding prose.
6 h 01 min
